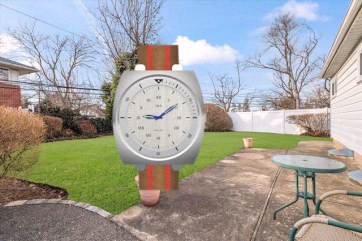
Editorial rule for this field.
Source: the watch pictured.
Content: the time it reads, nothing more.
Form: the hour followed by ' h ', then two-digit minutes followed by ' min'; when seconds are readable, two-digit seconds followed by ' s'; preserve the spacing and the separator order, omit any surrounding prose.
9 h 09 min
